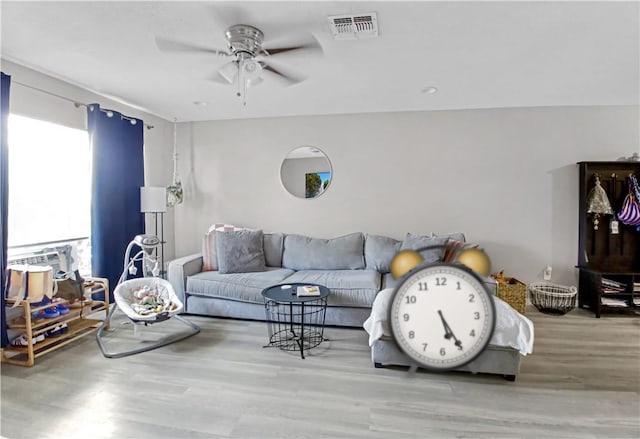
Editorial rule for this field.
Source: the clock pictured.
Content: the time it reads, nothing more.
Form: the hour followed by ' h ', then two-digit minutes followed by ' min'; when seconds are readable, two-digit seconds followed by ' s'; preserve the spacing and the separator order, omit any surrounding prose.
5 h 25 min
